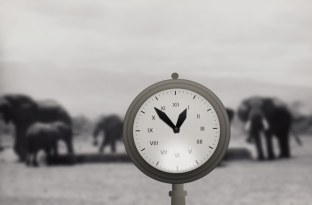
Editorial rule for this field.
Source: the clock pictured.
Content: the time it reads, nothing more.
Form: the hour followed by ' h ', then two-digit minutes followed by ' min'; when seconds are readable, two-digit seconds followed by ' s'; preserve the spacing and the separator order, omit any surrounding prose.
12 h 53 min
